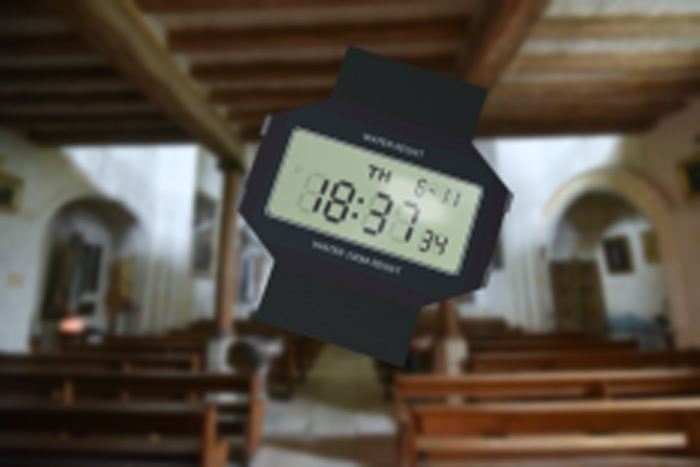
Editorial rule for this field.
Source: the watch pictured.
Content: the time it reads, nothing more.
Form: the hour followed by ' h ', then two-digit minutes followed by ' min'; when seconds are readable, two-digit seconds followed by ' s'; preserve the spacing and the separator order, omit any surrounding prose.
18 h 37 min 34 s
